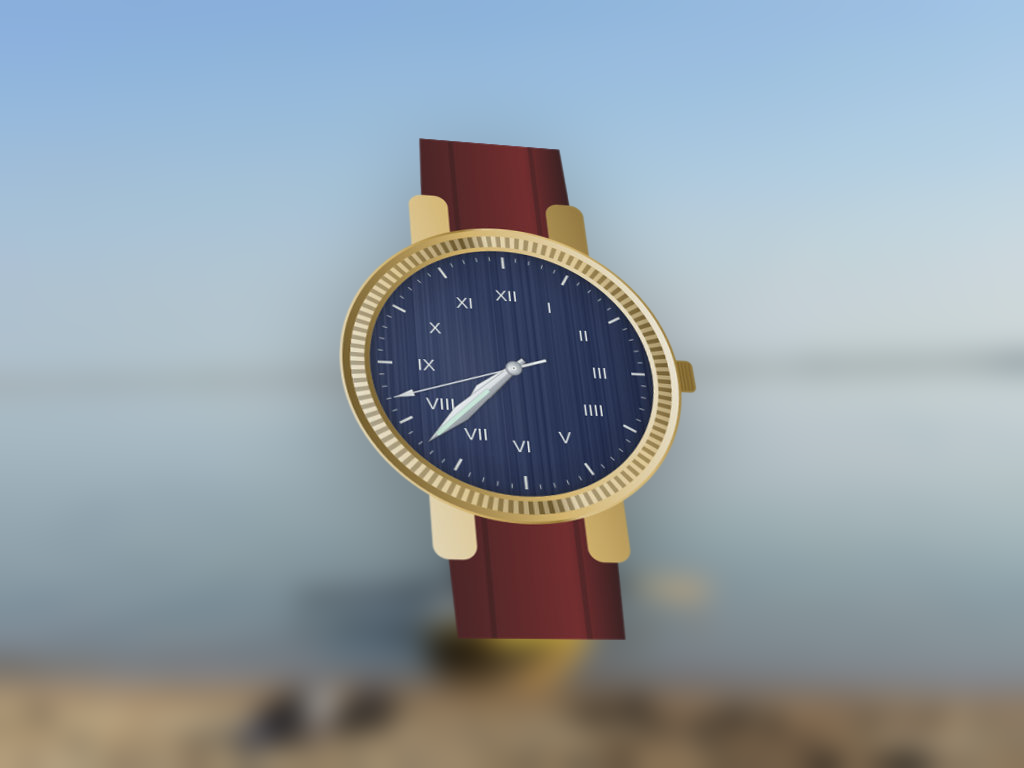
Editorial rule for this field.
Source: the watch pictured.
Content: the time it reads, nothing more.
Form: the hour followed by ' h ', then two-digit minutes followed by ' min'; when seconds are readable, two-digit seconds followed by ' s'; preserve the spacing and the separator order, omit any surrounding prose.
7 h 37 min 42 s
